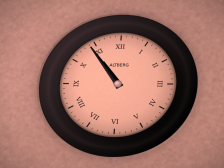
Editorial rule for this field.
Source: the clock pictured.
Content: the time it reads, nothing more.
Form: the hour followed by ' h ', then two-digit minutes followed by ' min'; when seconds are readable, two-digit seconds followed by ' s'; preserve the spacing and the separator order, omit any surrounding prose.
10 h 54 min
